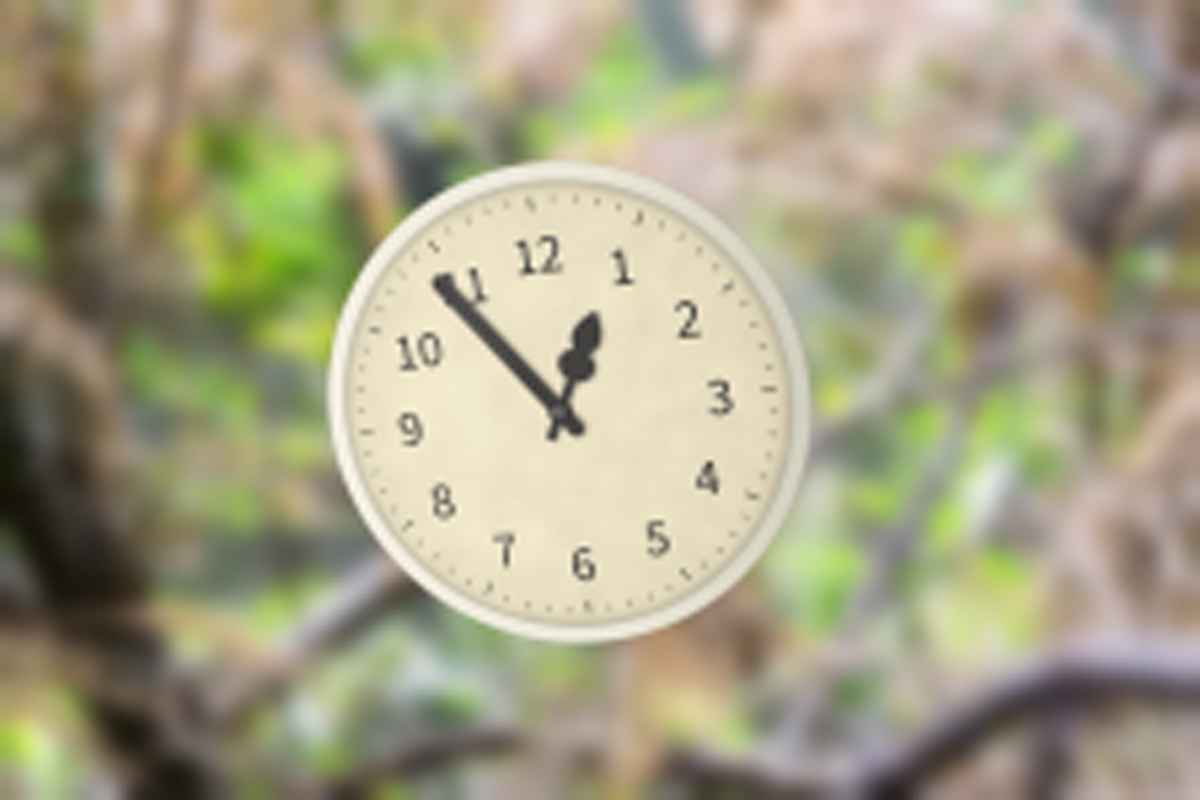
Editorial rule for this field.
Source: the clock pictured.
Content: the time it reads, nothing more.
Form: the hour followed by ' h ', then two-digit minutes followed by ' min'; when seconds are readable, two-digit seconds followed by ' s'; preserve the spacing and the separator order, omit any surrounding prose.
12 h 54 min
